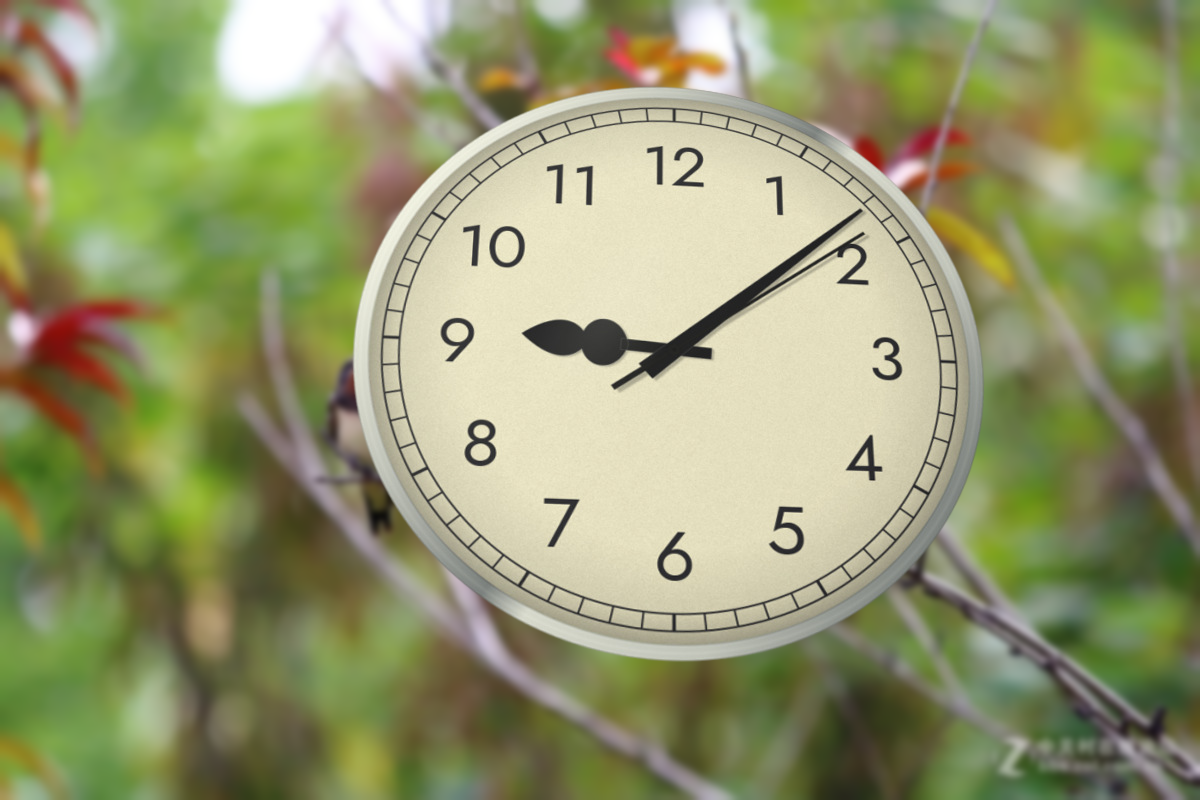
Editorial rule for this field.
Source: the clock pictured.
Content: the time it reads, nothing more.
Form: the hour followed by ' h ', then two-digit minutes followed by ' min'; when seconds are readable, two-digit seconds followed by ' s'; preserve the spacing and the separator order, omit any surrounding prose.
9 h 08 min 09 s
